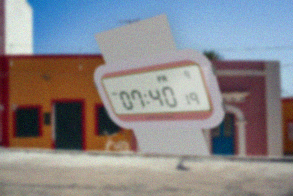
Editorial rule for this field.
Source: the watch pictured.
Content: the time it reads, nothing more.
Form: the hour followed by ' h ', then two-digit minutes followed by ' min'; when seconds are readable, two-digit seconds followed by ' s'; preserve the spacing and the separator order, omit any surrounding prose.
7 h 40 min 19 s
